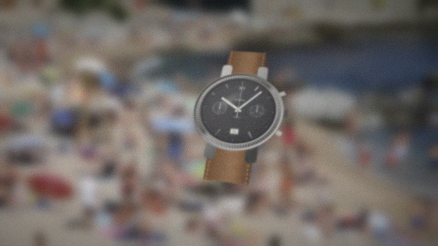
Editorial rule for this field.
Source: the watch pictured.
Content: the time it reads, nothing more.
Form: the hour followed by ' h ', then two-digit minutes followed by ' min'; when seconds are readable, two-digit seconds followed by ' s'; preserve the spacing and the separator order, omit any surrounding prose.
10 h 07 min
